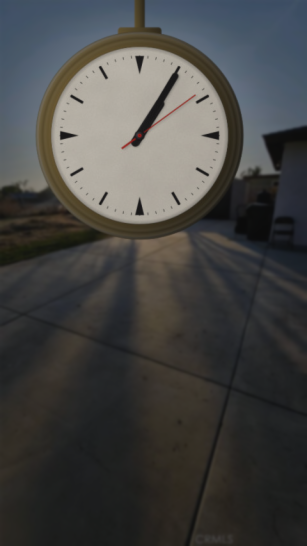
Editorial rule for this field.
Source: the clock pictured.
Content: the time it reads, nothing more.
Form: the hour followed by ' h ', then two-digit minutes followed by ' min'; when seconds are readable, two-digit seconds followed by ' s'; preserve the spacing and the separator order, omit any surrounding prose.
1 h 05 min 09 s
